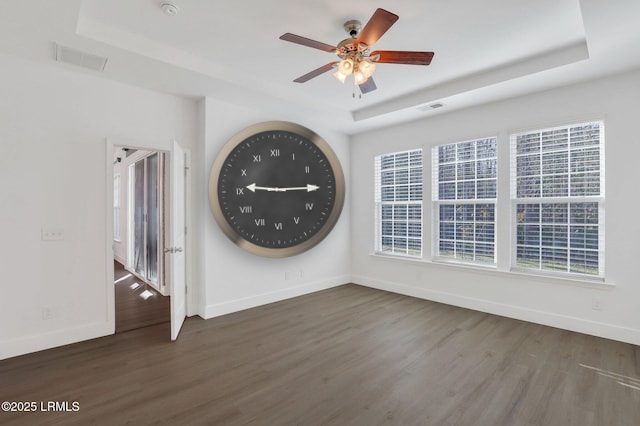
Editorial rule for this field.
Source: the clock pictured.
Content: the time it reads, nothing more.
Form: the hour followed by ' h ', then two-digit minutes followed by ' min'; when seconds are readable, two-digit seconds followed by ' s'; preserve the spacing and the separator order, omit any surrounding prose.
9 h 15 min
